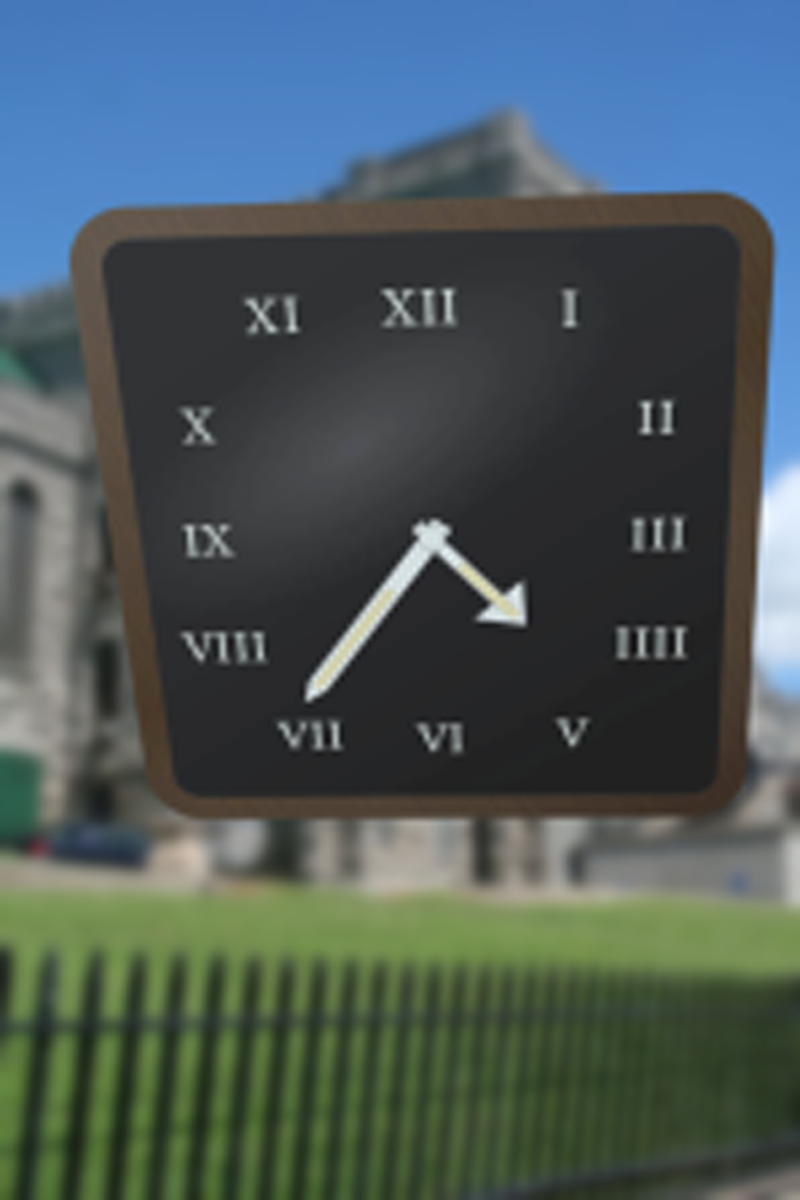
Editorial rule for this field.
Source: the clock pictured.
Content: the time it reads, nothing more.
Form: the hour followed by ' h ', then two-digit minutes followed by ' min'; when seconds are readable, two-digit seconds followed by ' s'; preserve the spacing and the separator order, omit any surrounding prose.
4 h 36 min
